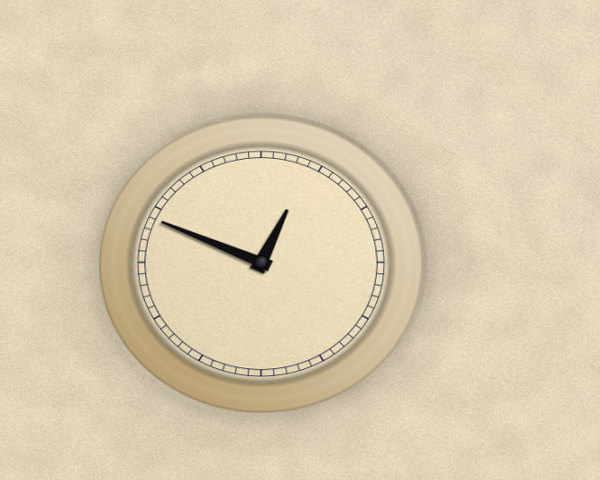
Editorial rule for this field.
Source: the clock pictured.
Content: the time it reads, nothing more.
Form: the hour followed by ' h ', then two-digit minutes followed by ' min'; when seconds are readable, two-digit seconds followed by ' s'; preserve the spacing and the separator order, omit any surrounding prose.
12 h 49 min
